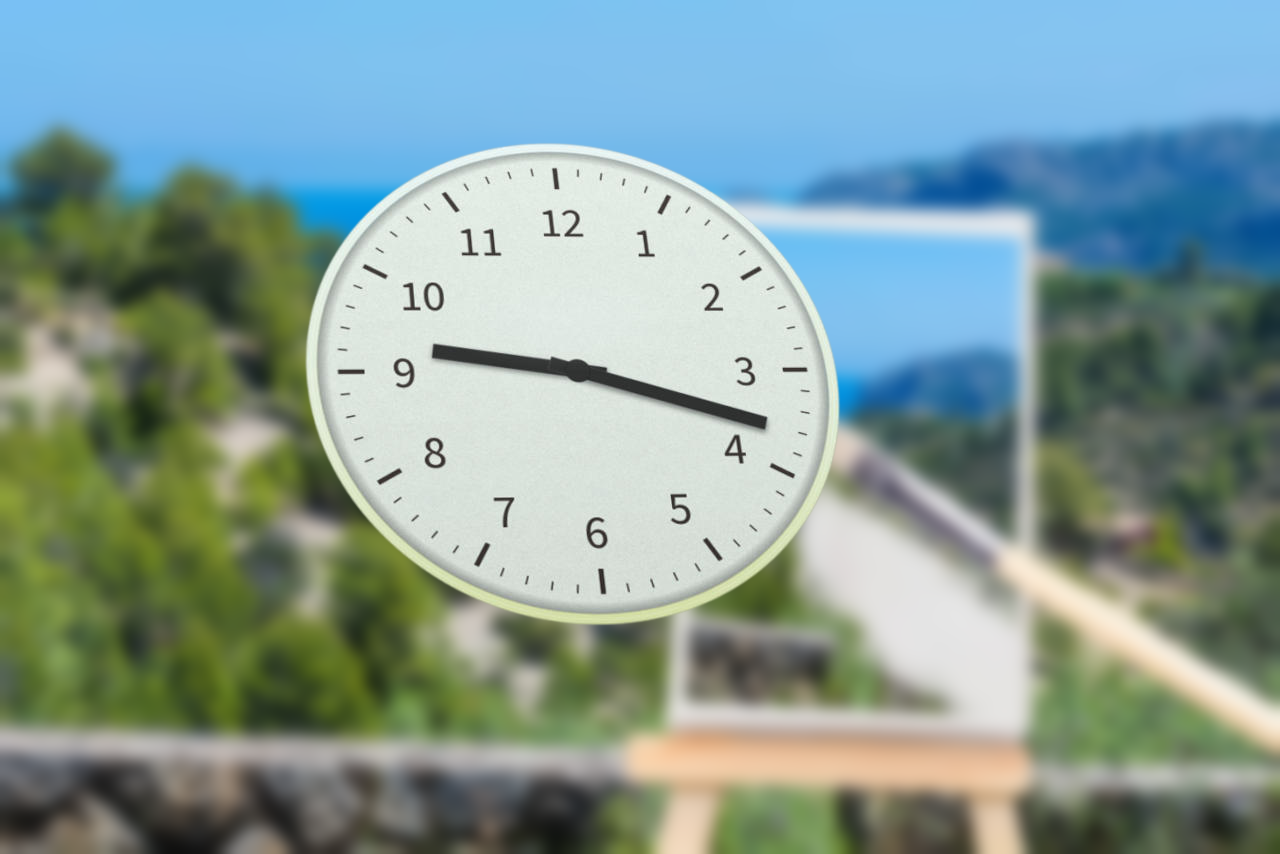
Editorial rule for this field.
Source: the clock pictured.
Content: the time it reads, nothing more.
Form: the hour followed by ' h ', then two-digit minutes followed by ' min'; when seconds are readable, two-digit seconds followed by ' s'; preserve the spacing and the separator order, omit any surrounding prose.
9 h 18 min
